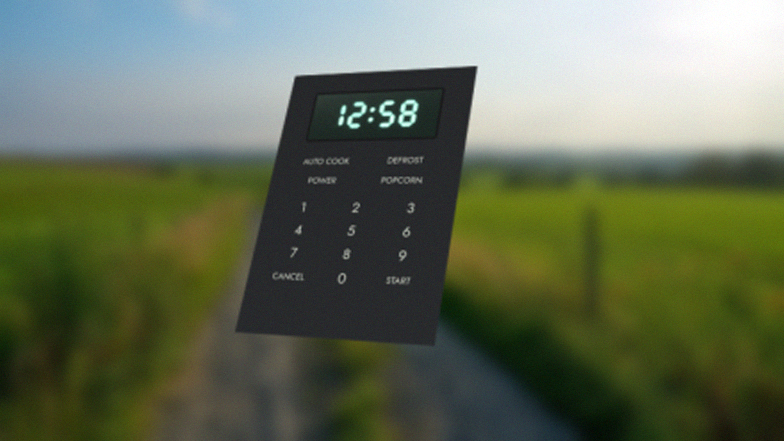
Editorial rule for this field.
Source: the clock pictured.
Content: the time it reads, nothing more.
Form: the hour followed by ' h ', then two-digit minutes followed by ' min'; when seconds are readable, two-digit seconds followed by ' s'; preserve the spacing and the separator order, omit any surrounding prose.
12 h 58 min
